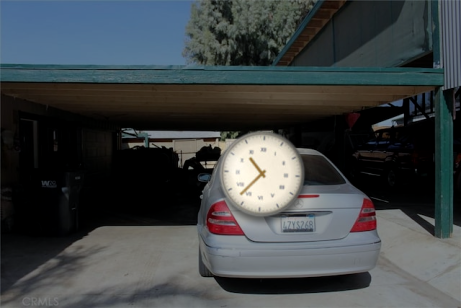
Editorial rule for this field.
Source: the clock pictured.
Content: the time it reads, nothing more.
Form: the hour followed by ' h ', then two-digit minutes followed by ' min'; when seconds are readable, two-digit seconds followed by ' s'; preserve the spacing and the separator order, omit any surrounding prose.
10 h 37 min
